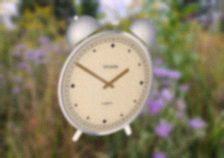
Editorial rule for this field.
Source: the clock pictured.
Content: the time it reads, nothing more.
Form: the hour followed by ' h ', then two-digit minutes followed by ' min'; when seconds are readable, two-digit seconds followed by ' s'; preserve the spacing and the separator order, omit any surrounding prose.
1 h 50 min
